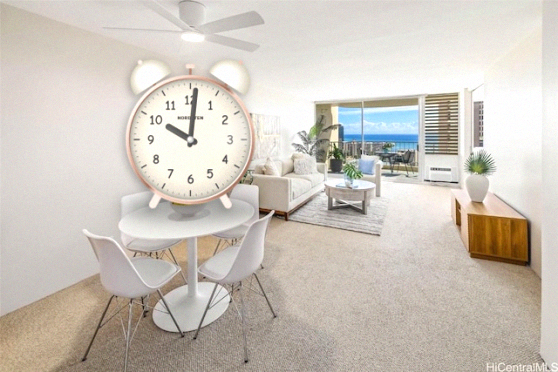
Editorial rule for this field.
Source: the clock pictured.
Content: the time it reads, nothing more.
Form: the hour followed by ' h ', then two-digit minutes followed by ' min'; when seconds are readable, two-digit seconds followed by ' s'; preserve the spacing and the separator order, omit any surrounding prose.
10 h 01 min
